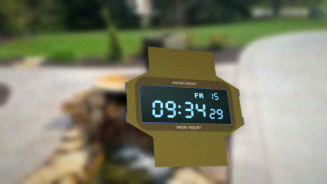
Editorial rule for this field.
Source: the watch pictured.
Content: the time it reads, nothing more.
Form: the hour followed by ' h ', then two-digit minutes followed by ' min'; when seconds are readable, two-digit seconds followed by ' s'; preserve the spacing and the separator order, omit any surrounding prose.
9 h 34 min 29 s
